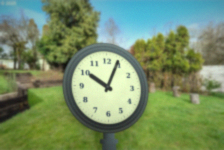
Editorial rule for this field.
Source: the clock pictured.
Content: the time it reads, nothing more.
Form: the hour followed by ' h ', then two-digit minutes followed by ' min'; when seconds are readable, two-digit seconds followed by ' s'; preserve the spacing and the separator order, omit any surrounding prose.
10 h 04 min
